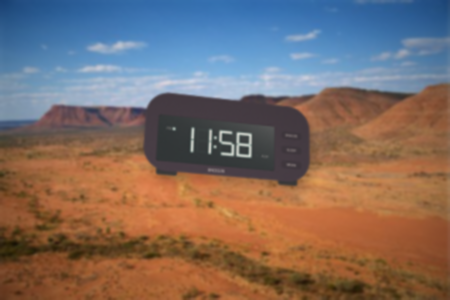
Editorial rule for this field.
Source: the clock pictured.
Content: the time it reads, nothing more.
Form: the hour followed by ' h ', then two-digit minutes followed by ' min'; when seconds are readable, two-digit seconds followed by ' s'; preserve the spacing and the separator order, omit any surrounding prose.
11 h 58 min
